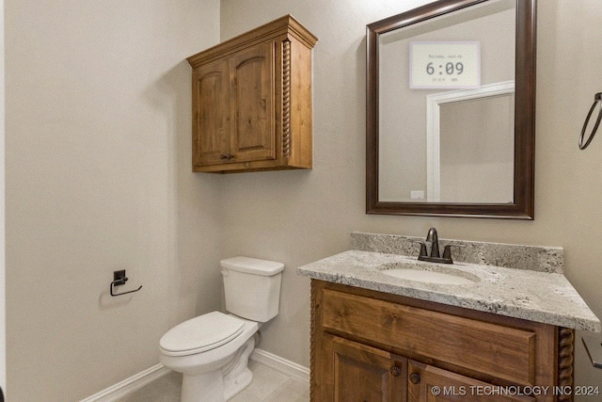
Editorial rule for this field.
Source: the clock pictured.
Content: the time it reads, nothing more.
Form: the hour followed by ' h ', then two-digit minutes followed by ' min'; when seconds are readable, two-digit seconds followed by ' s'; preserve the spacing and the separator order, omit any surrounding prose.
6 h 09 min
